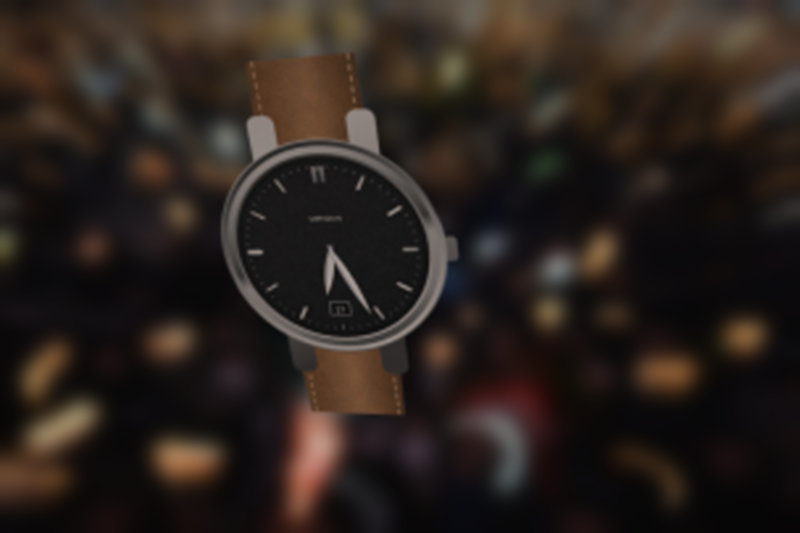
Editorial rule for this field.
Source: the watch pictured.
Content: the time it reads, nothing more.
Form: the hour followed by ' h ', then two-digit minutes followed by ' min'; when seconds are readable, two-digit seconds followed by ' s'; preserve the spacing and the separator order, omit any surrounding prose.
6 h 26 min
